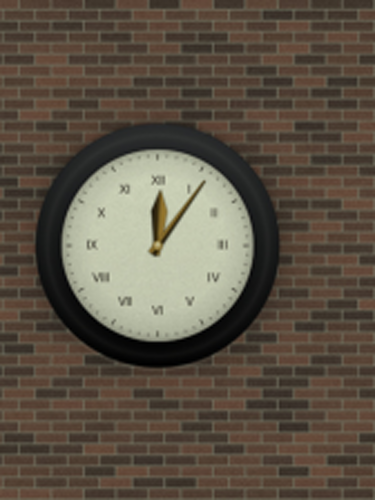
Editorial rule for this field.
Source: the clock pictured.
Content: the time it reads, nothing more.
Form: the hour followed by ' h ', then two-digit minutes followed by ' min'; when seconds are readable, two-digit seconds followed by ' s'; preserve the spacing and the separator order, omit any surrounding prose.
12 h 06 min
